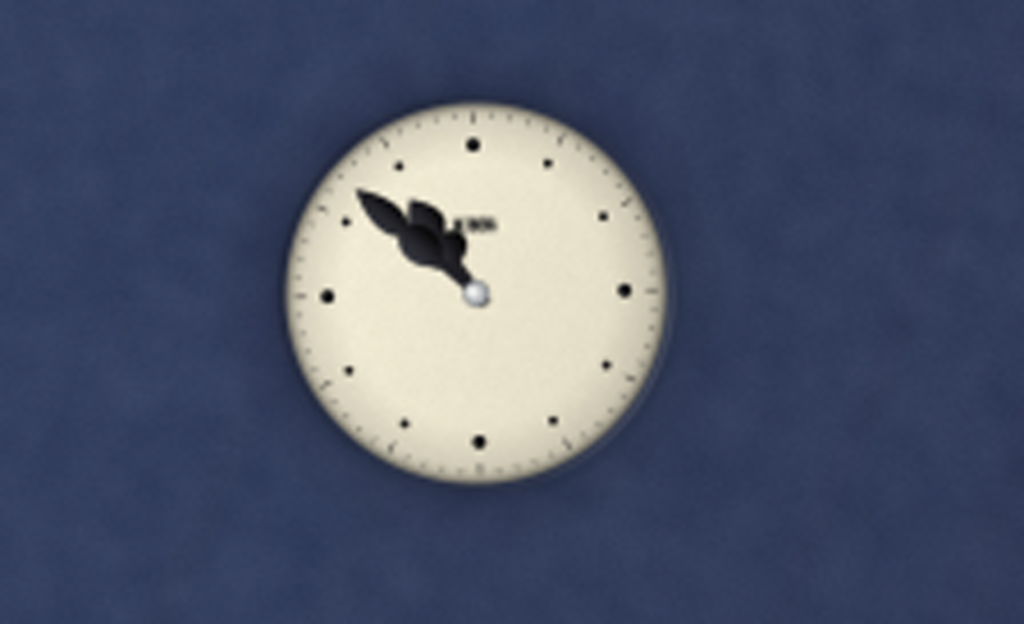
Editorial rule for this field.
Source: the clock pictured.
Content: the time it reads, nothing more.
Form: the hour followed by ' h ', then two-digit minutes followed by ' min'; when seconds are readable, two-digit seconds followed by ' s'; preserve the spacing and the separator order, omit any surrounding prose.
10 h 52 min
